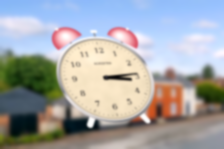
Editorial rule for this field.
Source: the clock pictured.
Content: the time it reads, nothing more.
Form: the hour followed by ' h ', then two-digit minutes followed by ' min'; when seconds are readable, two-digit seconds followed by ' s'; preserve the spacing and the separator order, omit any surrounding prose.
3 h 14 min
